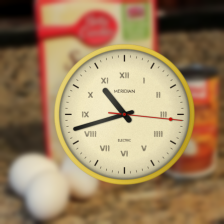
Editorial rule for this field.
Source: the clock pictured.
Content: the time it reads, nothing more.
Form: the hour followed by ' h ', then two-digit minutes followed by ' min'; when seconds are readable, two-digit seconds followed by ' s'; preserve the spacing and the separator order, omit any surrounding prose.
10 h 42 min 16 s
